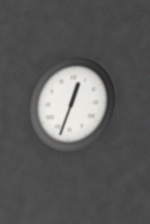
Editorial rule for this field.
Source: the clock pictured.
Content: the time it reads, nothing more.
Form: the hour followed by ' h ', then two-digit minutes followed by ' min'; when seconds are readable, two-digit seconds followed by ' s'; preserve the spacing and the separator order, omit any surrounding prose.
12 h 33 min
